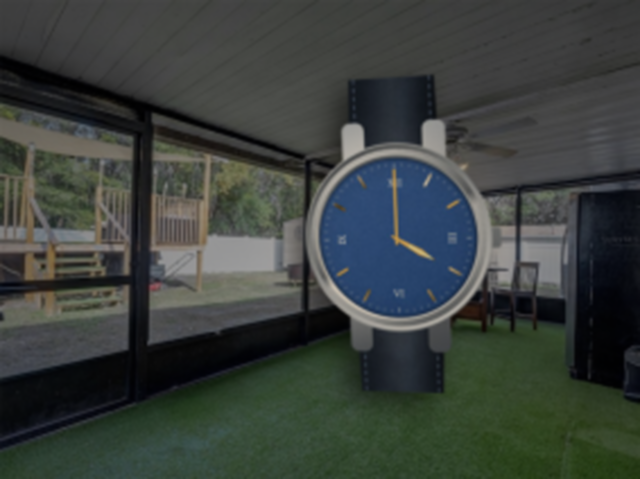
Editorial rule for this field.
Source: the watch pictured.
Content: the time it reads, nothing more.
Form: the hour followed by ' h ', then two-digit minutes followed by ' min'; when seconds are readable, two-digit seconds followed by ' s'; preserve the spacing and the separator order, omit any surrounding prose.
4 h 00 min
